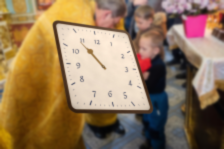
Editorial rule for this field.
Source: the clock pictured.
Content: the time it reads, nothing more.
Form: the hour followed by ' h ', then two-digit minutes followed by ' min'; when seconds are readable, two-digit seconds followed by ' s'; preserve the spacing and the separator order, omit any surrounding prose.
10 h 54 min
